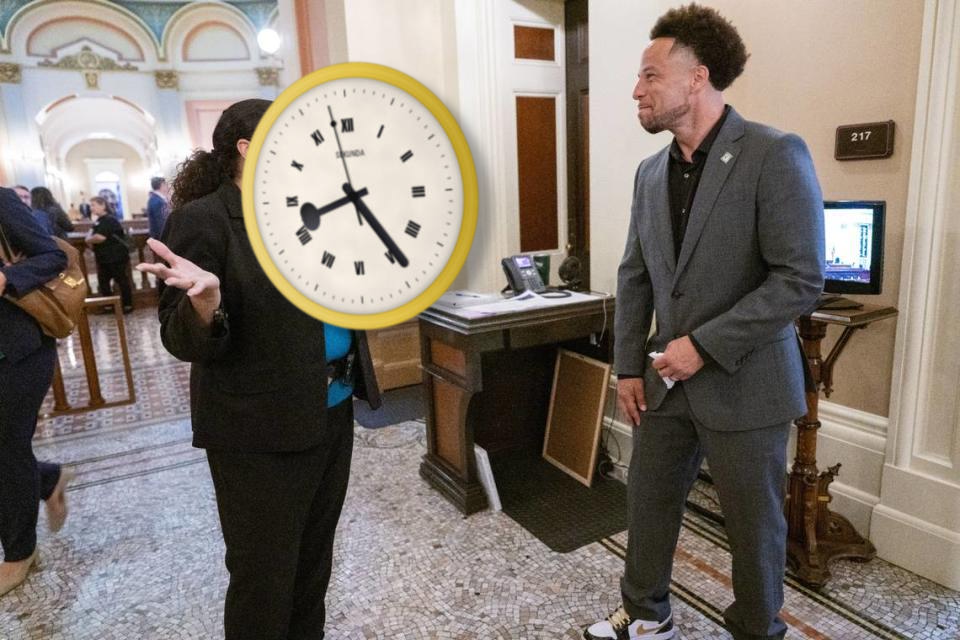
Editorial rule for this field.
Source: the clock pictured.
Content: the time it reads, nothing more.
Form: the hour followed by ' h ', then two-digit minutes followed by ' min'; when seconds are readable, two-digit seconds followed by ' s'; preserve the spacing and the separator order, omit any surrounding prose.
8 h 23 min 58 s
